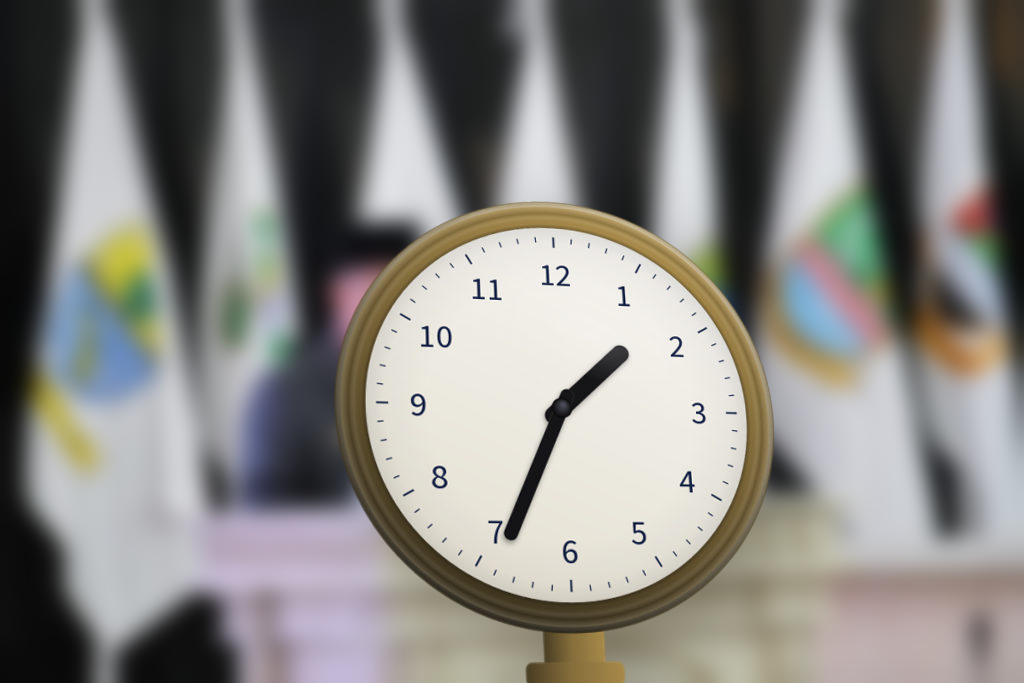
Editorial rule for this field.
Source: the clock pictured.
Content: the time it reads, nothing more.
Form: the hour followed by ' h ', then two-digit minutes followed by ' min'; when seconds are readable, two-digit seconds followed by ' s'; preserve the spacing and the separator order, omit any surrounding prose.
1 h 34 min
